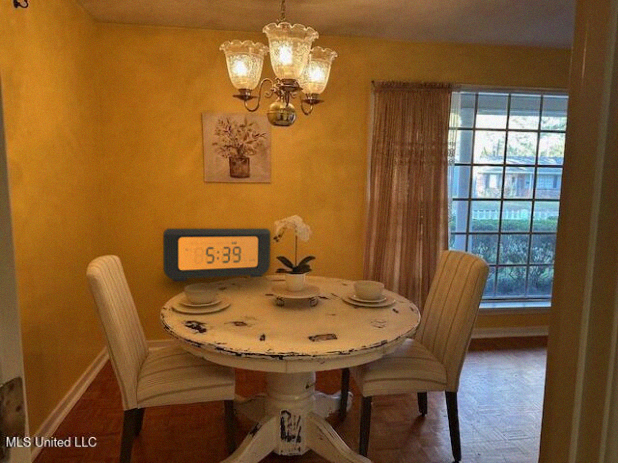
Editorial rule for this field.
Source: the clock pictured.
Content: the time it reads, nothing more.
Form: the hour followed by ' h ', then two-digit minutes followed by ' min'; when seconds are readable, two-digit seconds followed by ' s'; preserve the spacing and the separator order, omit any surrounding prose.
5 h 39 min
